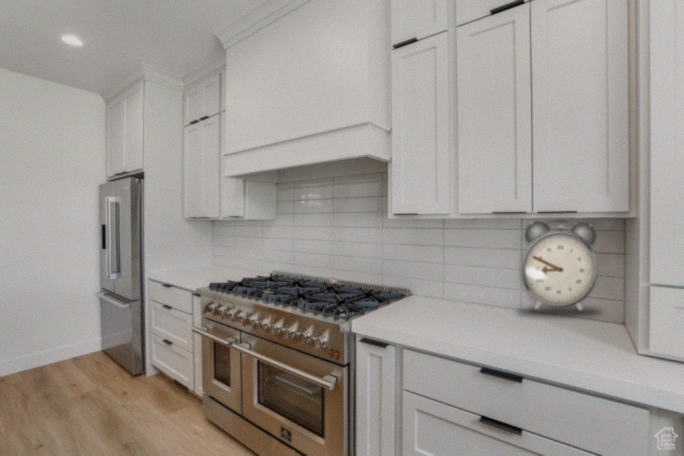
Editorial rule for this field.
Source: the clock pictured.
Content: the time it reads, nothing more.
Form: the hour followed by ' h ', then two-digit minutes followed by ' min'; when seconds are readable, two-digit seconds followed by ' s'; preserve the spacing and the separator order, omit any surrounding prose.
8 h 49 min
